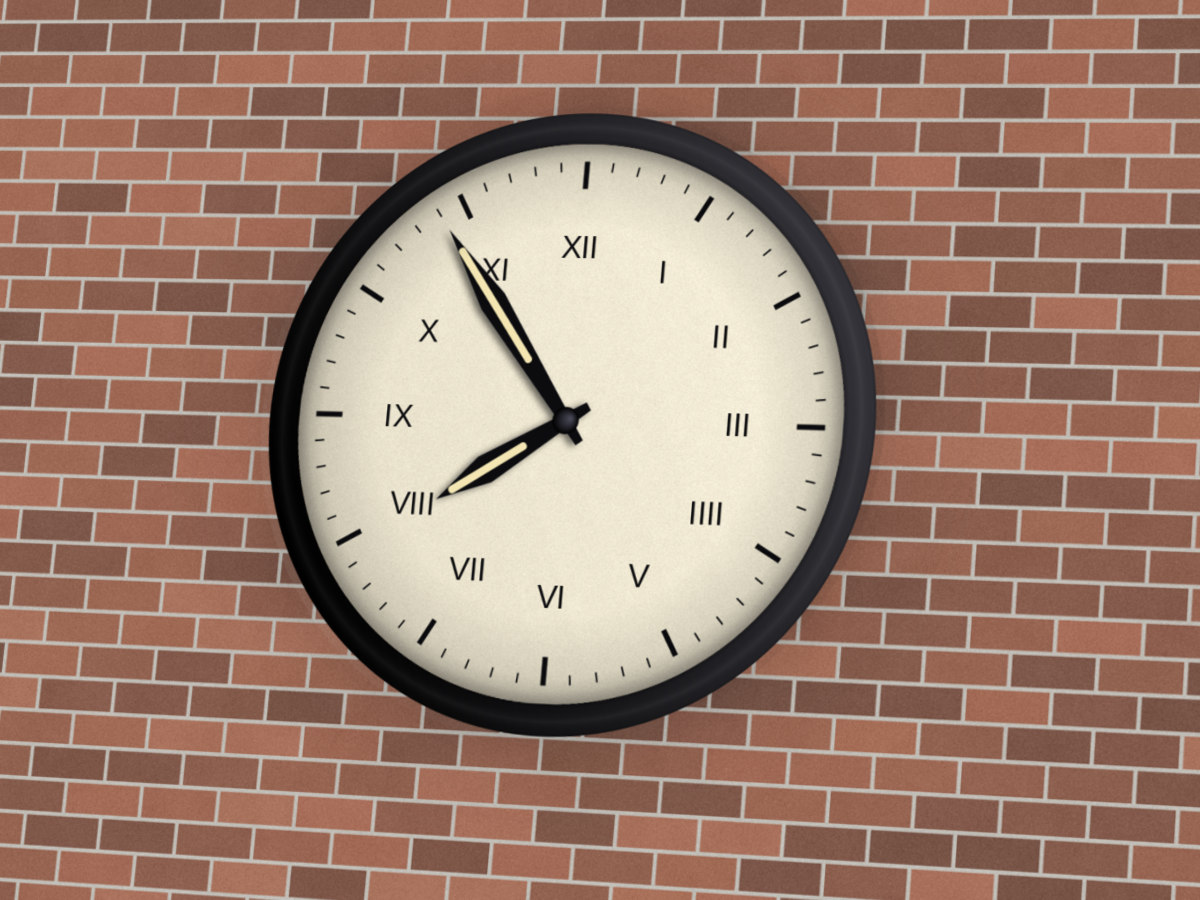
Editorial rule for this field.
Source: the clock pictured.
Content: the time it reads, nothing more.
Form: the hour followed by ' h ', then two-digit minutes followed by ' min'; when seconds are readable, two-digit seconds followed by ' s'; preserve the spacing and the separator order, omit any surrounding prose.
7 h 54 min
